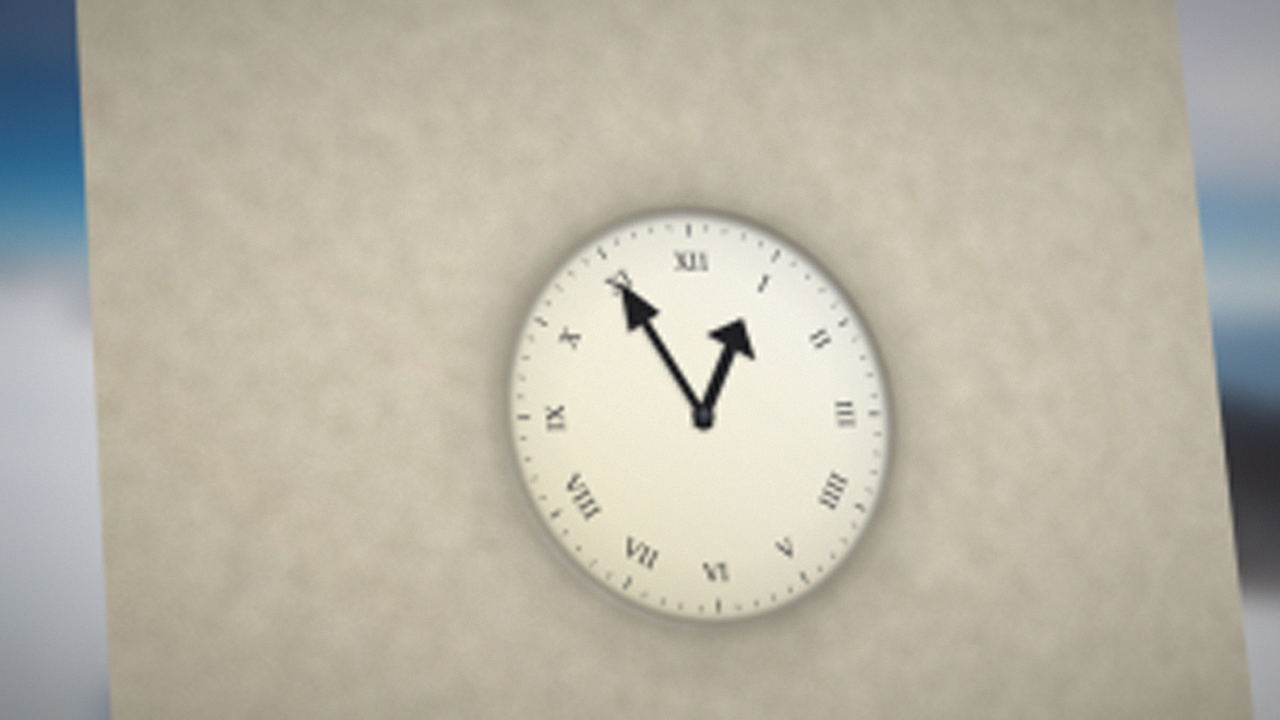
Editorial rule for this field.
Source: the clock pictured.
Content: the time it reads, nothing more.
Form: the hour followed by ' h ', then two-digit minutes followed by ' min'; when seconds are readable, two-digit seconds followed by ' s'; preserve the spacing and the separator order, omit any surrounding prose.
12 h 55 min
